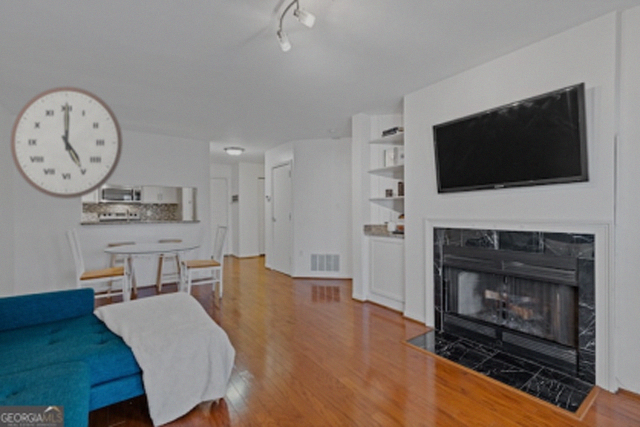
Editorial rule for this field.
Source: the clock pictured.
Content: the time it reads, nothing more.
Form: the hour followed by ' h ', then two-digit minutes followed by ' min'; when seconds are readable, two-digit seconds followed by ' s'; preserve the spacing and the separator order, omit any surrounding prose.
5 h 00 min
